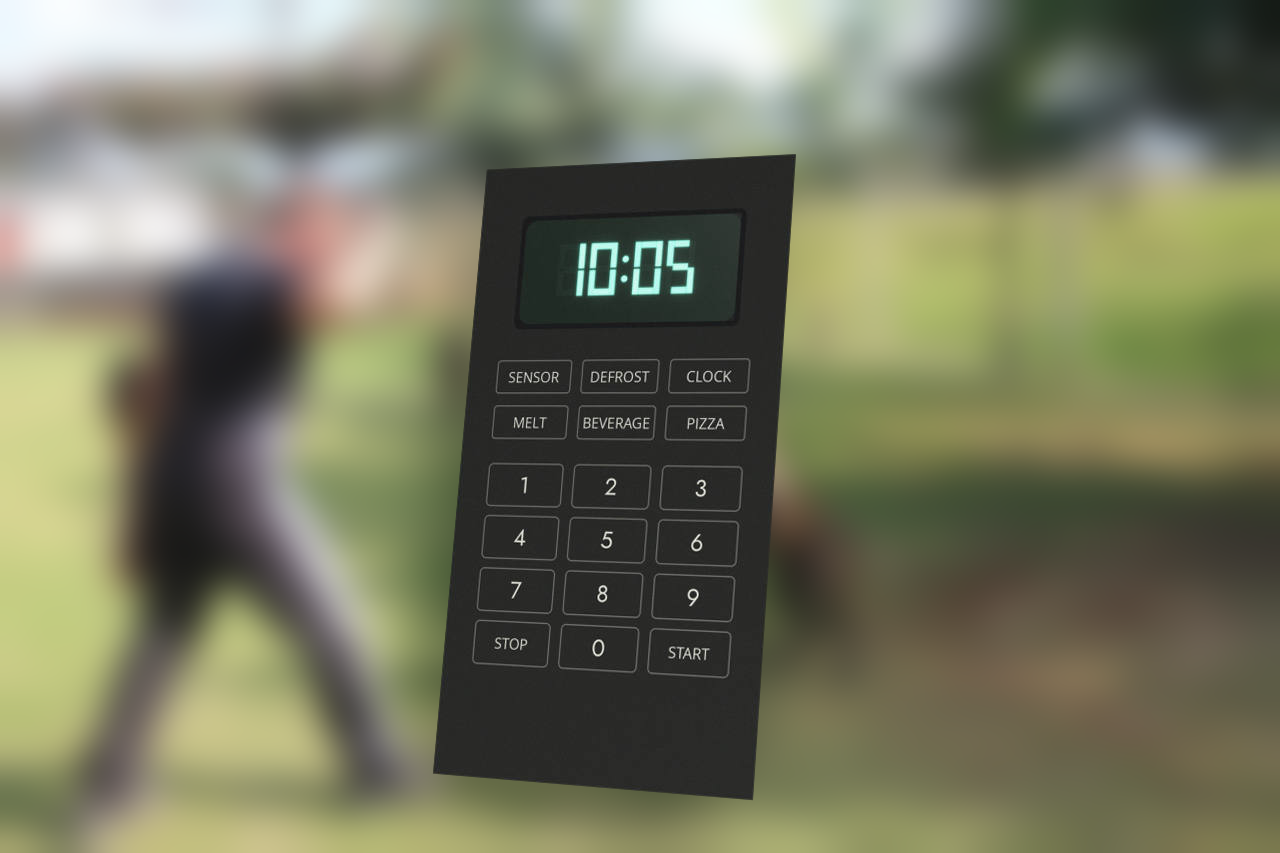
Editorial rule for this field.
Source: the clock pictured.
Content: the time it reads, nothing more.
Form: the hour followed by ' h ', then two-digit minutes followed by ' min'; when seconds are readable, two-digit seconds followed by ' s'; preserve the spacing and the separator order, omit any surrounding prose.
10 h 05 min
